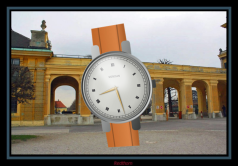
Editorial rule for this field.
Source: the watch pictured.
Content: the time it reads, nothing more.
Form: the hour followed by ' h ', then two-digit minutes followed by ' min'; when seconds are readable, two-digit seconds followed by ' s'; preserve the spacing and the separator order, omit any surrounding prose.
8 h 28 min
